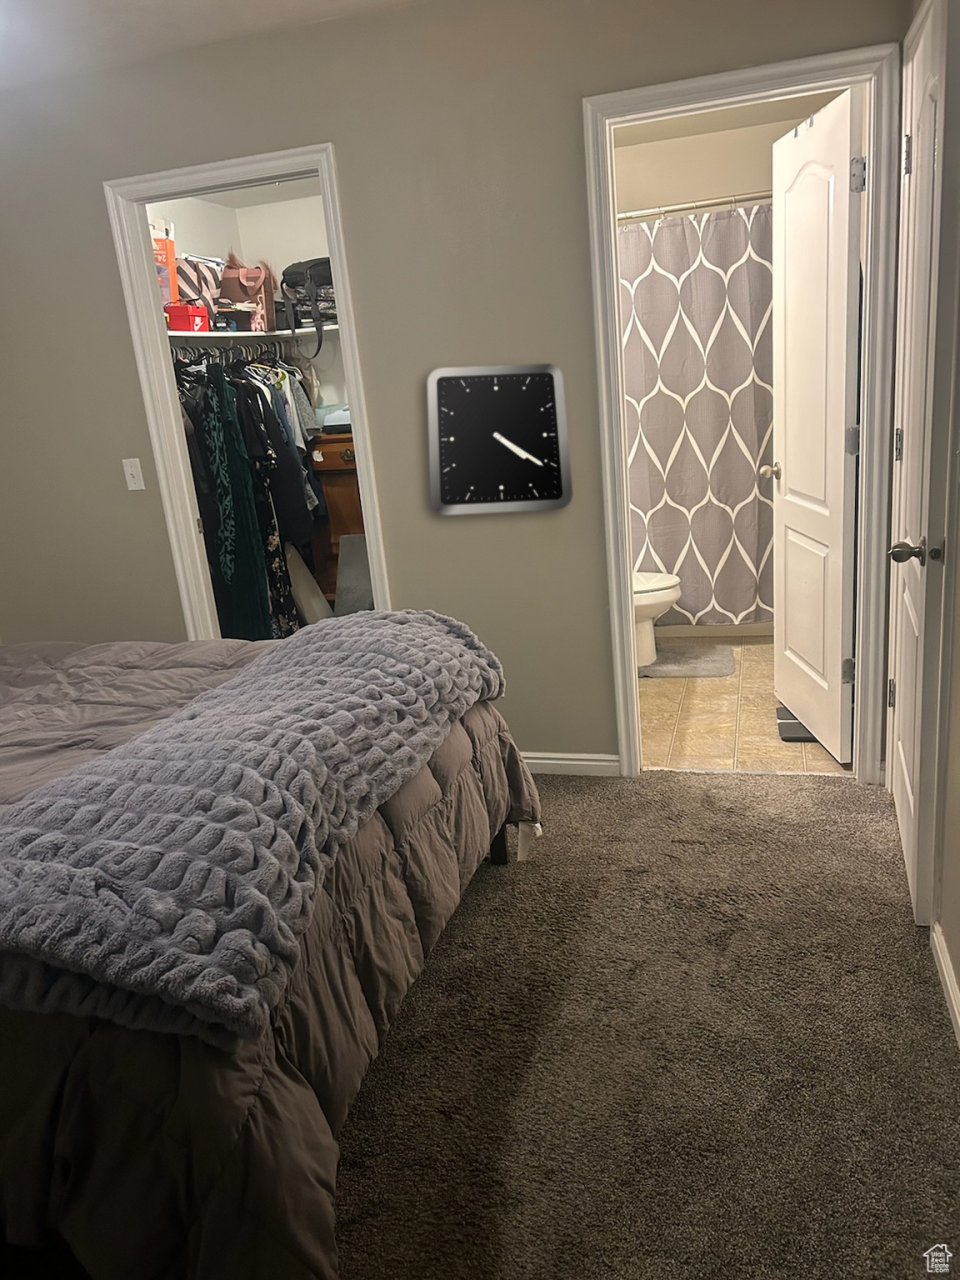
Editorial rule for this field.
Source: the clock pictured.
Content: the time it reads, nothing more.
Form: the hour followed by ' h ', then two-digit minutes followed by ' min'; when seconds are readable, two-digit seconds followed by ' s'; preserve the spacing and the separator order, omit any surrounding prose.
4 h 21 min
